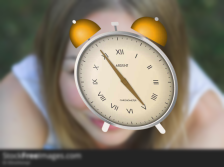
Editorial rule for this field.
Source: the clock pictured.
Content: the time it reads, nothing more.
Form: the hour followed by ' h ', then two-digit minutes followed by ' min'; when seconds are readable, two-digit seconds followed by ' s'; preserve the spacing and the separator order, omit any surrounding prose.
4 h 55 min
